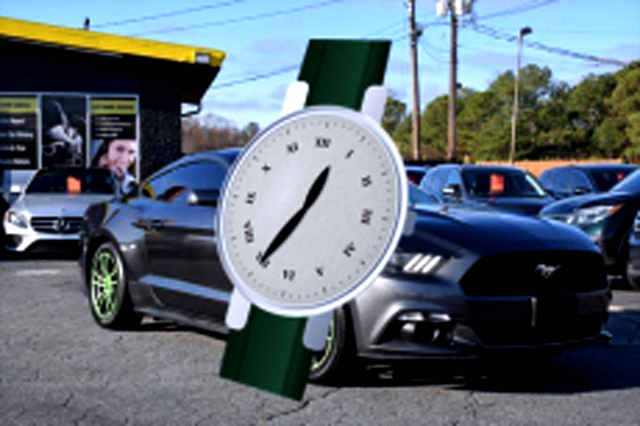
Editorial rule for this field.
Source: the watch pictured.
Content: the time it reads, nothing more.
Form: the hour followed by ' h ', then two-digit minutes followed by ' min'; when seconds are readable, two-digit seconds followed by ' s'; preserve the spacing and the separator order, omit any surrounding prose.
12 h 35 min
